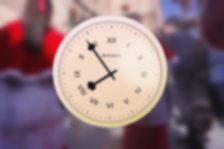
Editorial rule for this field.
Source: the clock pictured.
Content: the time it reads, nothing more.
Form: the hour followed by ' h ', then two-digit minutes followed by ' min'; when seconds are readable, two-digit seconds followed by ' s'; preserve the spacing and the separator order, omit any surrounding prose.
7 h 54 min
